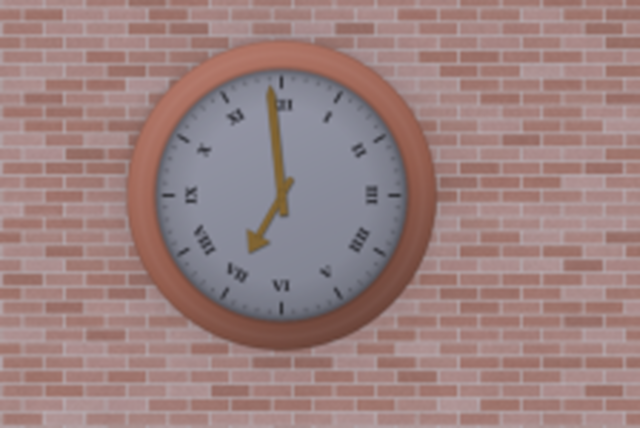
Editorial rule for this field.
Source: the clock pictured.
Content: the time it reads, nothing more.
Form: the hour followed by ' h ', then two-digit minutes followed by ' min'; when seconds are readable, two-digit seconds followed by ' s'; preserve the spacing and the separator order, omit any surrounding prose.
6 h 59 min
